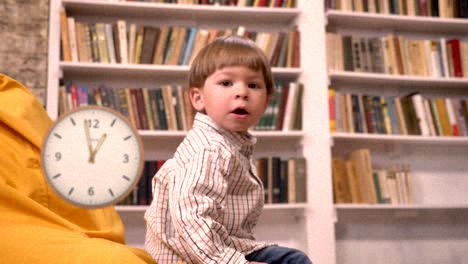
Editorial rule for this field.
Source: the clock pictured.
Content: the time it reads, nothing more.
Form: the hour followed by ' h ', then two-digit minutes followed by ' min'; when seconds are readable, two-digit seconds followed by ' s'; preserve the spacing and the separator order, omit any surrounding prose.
12 h 58 min
